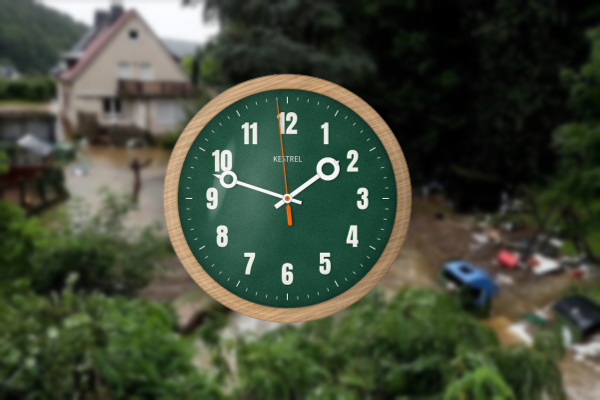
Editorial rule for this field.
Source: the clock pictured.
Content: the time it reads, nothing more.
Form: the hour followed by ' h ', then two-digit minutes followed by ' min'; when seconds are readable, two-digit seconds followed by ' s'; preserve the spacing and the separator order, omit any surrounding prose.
1 h 47 min 59 s
